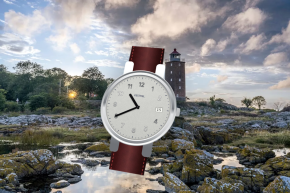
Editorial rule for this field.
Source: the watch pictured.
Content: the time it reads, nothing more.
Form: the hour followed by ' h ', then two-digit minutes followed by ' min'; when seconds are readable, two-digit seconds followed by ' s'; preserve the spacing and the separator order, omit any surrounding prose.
10 h 40 min
